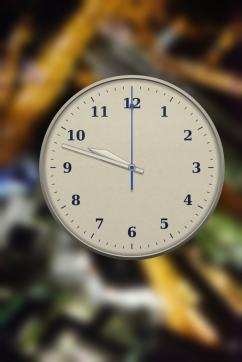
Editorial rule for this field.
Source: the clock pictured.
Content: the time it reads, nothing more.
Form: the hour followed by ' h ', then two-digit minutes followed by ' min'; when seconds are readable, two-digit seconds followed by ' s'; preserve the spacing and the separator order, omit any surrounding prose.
9 h 48 min 00 s
